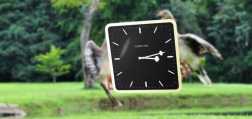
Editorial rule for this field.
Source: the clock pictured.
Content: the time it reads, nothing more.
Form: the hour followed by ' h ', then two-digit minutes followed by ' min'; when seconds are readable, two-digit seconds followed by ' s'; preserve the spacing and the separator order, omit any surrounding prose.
3 h 13 min
